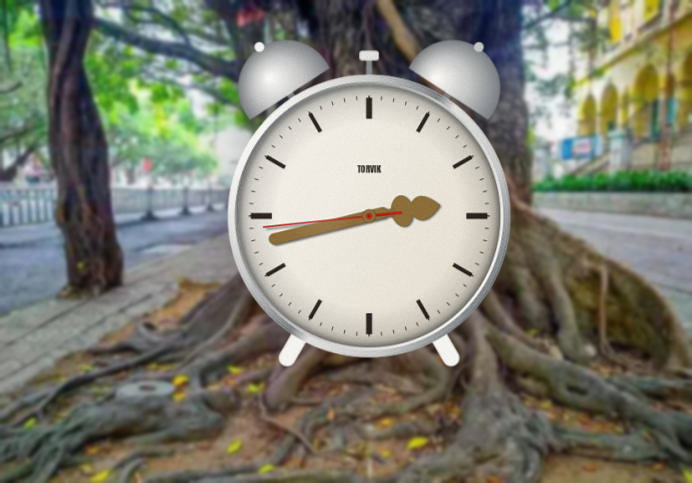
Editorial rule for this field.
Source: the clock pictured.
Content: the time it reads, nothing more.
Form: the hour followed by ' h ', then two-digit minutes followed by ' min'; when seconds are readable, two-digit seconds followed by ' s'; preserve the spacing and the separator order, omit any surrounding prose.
2 h 42 min 44 s
